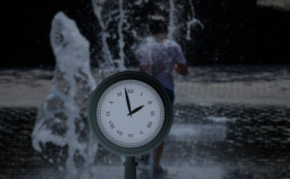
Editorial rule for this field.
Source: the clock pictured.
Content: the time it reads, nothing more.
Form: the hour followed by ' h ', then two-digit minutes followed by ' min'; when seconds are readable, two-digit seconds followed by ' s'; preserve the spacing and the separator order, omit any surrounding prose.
1 h 58 min
